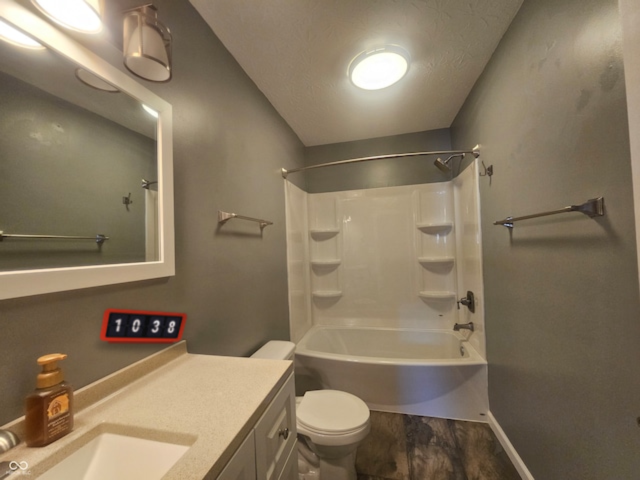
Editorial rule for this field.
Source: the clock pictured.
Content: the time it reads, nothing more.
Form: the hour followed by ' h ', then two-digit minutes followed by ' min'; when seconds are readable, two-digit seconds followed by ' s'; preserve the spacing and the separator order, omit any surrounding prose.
10 h 38 min
